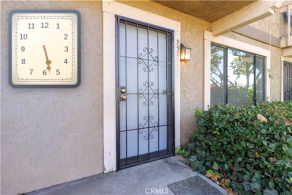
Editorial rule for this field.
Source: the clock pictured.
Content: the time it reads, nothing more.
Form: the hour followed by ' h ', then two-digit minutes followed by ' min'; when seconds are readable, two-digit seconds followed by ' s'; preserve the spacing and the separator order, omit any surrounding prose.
5 h 28 min
